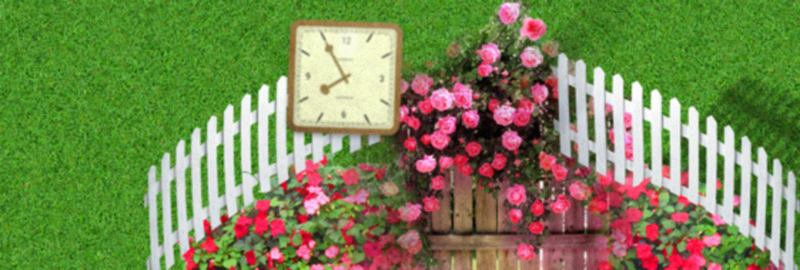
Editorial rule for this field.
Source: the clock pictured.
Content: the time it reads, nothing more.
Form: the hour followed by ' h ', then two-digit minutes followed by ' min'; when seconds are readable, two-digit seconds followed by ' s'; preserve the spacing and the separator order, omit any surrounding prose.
7 h 55 min
